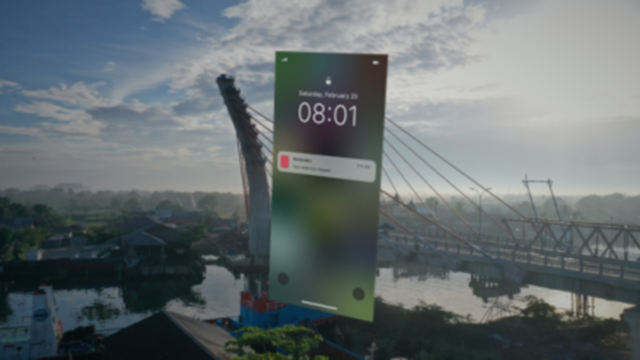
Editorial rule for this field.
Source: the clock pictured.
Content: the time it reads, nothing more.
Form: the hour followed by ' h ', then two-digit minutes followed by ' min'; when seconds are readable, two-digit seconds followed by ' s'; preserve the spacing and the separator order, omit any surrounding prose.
8 h 01 min
